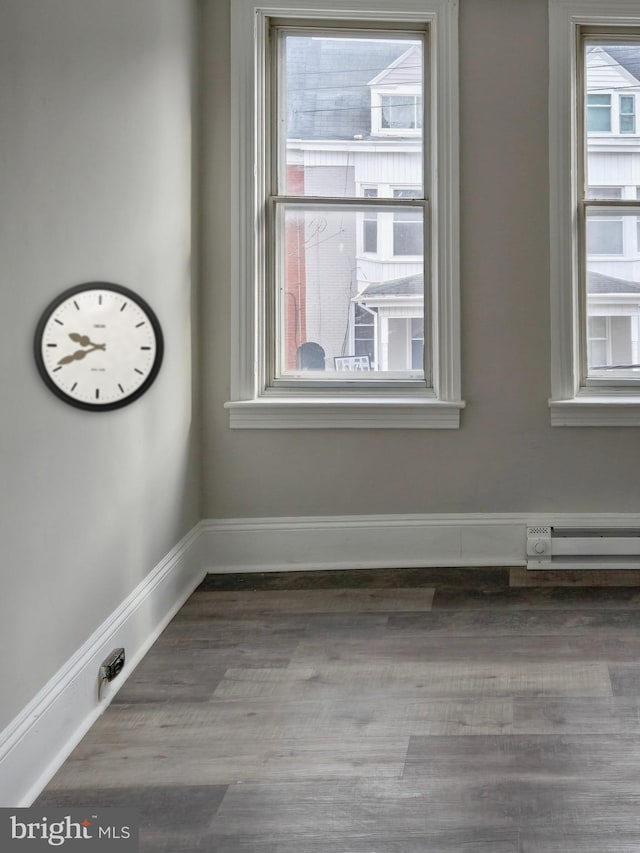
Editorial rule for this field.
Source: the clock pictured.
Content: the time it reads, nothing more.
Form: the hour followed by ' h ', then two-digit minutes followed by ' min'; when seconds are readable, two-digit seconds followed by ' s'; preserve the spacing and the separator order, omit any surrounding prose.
9 h 41 min
